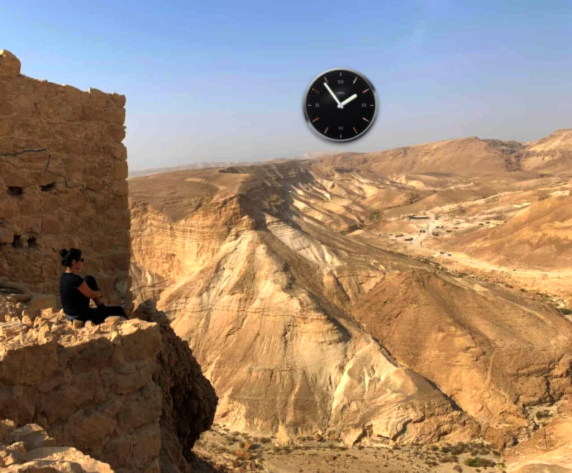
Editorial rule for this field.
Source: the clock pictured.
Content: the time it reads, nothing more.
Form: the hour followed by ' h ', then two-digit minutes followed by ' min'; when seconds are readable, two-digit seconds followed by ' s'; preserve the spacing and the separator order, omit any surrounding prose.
1 h 54 min
